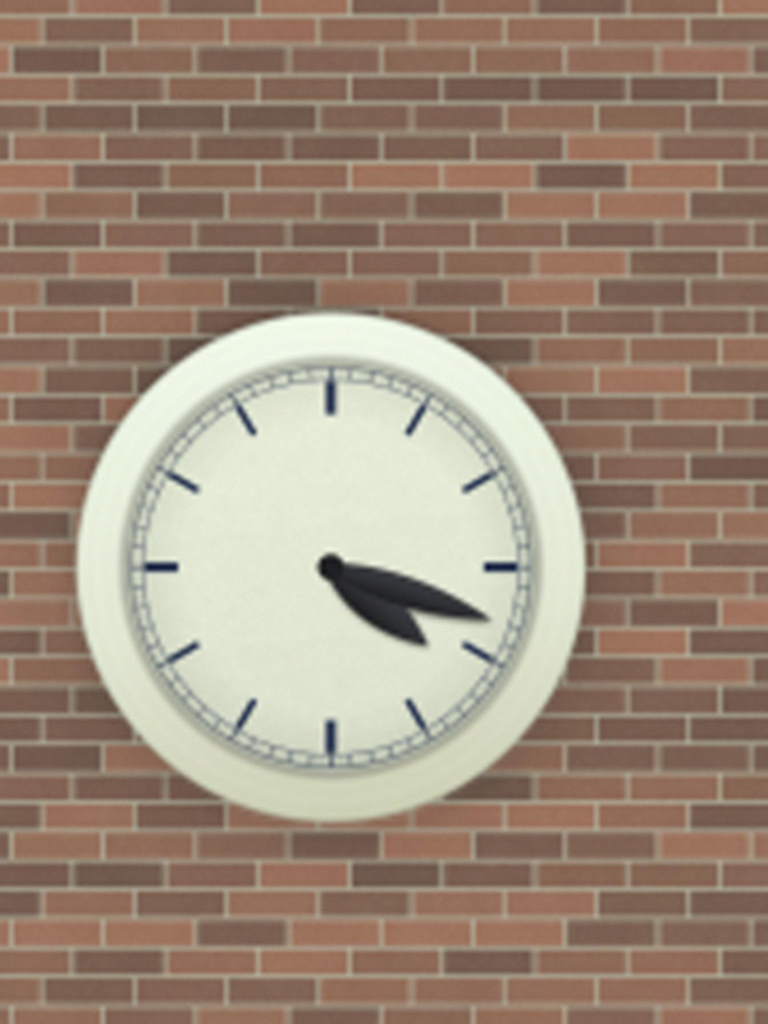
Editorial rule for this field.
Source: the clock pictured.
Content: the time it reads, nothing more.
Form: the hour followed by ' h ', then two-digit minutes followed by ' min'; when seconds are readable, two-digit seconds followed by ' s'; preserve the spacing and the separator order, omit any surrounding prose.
4 h 18 min
